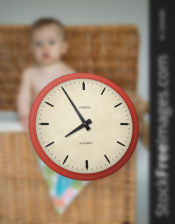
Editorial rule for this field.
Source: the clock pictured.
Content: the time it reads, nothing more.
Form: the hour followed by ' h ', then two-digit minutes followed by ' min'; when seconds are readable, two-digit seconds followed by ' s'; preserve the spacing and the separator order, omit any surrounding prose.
7 h 55 min
